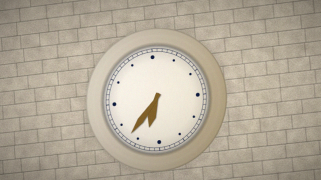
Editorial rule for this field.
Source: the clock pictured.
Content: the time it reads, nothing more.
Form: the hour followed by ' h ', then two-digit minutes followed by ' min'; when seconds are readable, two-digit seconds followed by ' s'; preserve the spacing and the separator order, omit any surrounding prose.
6 h 37 min
